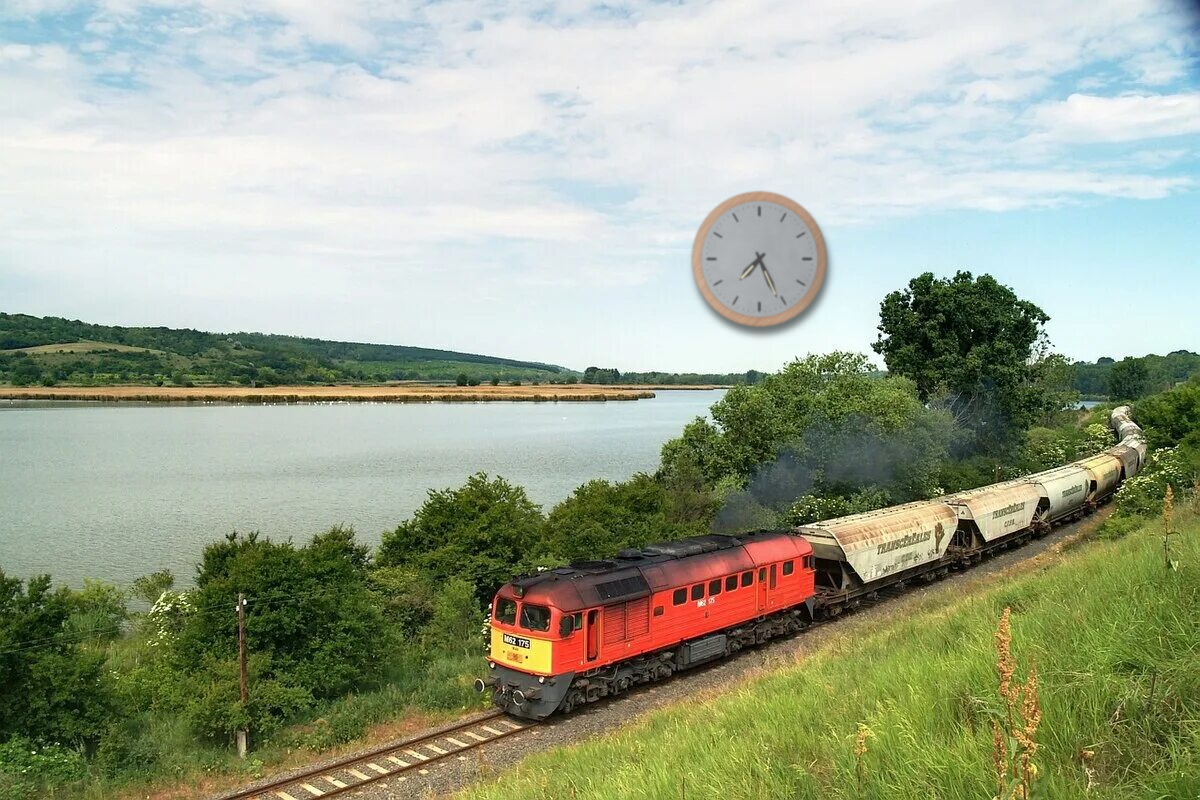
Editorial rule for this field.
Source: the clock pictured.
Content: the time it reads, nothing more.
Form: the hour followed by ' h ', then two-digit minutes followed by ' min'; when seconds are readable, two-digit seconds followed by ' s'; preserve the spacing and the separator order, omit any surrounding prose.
7 h 26 min
